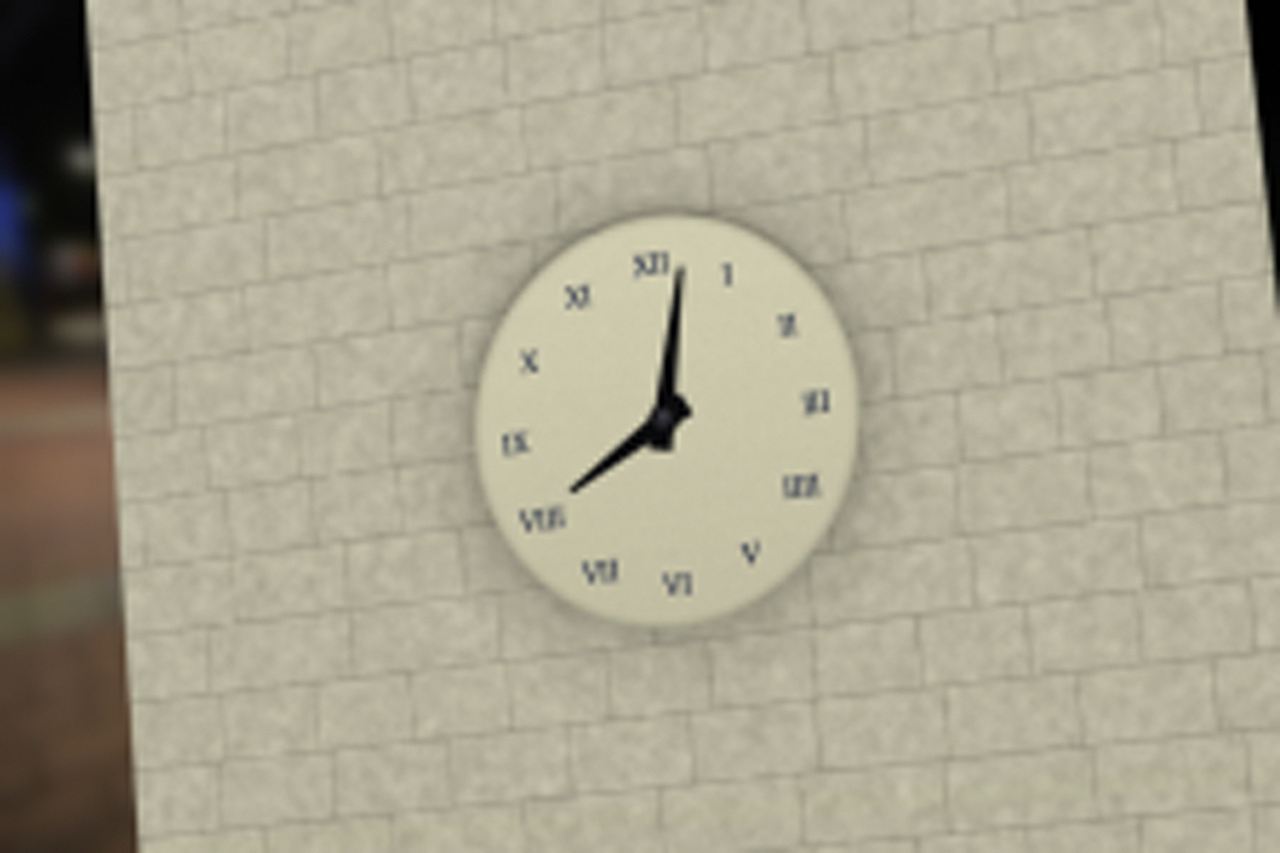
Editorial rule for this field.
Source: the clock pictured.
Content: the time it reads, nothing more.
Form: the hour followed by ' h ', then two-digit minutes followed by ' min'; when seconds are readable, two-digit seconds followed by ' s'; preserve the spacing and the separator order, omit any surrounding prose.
8 h 02 min
